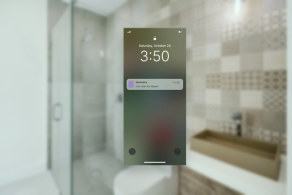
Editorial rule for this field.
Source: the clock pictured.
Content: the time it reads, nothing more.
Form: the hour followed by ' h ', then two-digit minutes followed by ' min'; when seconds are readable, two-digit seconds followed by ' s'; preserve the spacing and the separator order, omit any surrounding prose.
3 h 50 min
